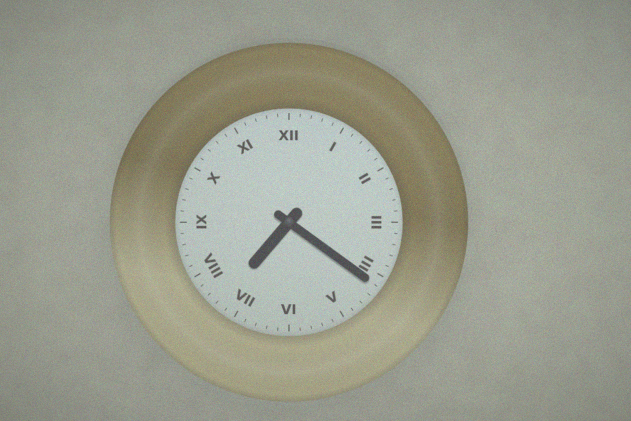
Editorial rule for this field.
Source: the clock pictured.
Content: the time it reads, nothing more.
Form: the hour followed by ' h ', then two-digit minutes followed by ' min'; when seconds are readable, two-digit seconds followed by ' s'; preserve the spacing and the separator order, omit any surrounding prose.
7 h 21 min
